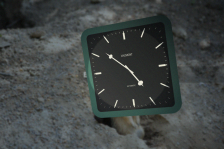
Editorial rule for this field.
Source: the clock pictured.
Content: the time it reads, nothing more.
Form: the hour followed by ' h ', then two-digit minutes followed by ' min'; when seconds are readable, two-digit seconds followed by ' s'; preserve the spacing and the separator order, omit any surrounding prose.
4 h 52 min
